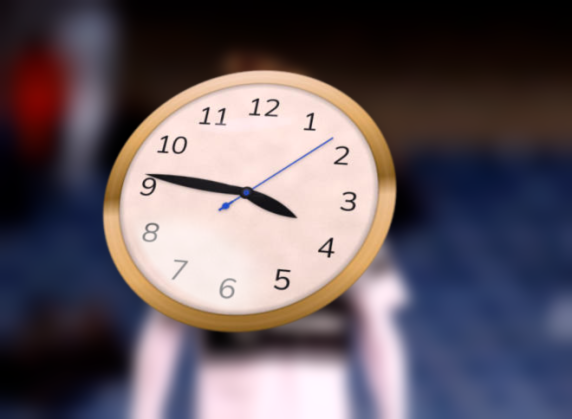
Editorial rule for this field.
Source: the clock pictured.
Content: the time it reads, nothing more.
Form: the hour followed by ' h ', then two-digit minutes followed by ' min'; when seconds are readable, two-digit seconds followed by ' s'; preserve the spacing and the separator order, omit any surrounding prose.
3 h 46 min 08 s
